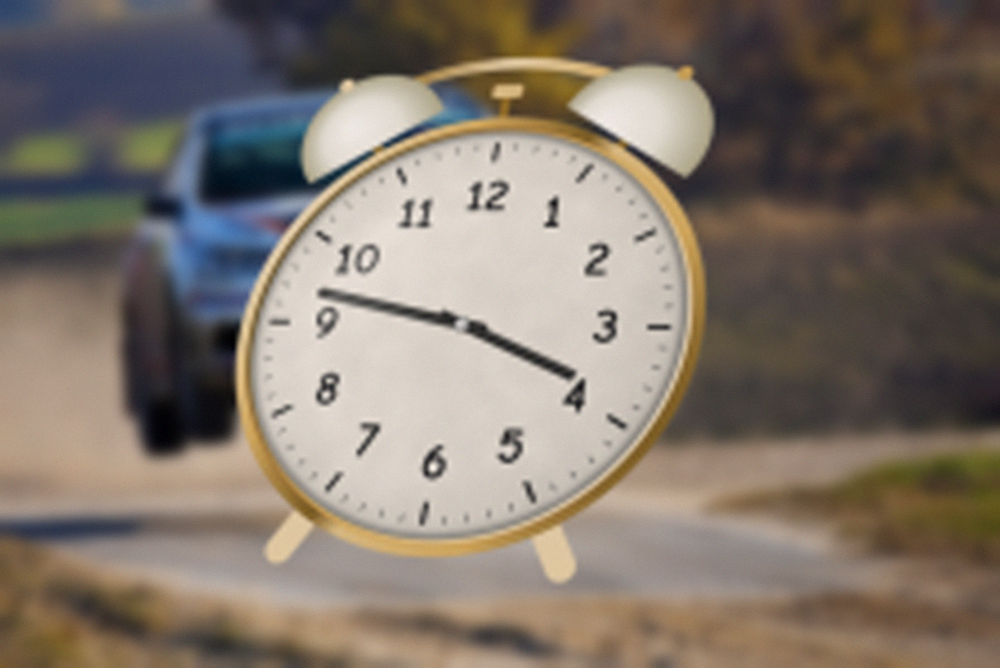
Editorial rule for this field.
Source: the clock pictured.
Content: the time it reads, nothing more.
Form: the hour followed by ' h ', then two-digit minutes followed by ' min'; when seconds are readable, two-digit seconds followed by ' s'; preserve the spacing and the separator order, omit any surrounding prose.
3 h 47 min
